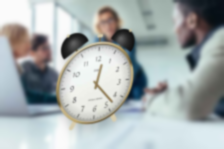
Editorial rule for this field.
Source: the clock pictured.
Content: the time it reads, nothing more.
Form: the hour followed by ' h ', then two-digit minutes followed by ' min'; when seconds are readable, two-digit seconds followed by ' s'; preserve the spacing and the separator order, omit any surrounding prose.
12 h 23 min
